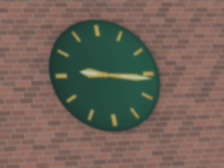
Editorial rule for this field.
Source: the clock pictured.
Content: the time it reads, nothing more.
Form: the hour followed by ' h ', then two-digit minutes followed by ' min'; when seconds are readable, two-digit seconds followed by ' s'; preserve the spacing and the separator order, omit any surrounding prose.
9 h 16 min
